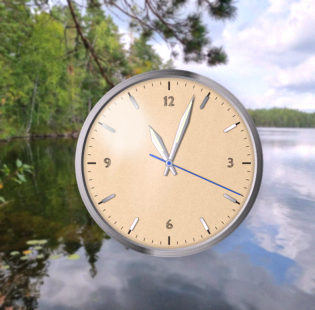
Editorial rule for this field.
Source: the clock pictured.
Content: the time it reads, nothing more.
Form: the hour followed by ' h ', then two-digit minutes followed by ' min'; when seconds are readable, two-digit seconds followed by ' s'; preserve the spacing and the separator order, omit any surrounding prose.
11 h 03 min 19 s
